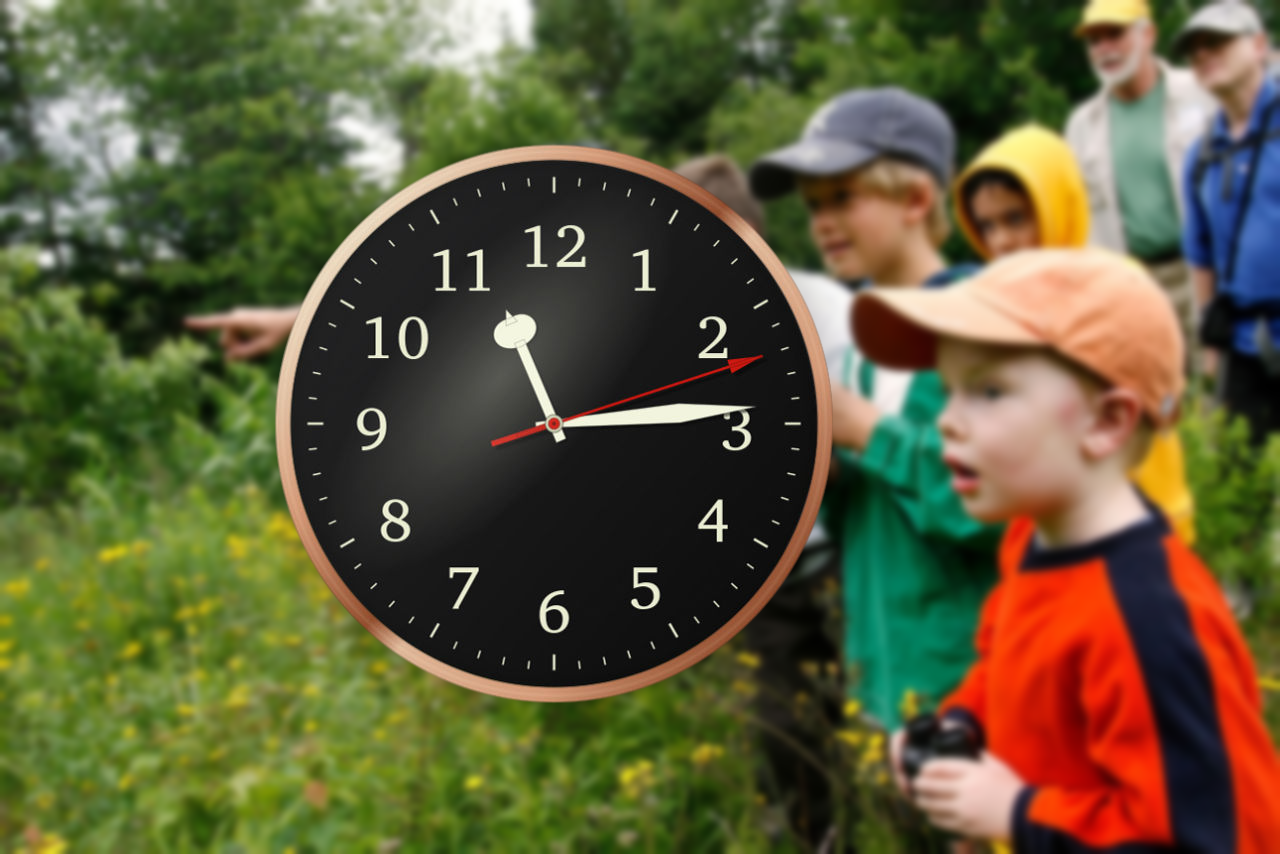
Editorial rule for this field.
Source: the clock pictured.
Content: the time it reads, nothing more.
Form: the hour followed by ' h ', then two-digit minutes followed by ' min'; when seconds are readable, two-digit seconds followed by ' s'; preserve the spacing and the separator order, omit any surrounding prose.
11 h 14 min 12 s
